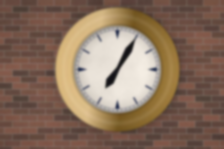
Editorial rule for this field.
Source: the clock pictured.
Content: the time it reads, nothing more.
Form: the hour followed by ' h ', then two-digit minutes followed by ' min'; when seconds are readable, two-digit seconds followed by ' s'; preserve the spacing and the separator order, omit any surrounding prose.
7 h 05 min
